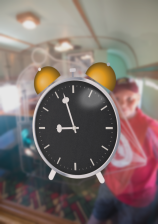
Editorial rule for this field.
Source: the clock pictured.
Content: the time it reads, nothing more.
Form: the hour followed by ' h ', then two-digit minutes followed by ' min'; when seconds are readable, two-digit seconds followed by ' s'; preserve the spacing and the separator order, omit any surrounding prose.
8 h 57 min
